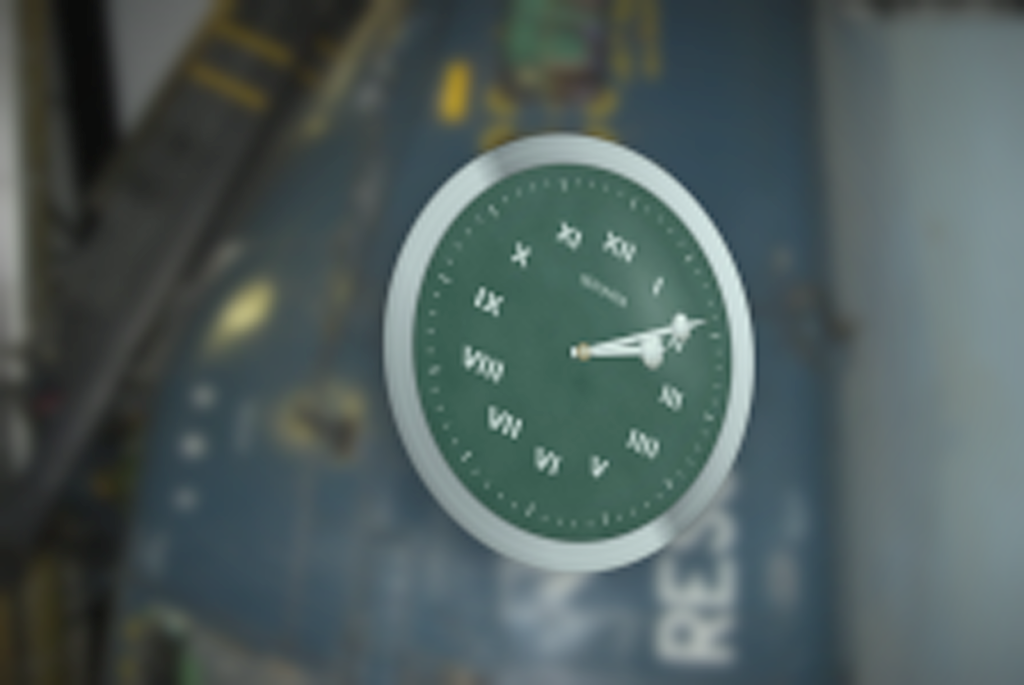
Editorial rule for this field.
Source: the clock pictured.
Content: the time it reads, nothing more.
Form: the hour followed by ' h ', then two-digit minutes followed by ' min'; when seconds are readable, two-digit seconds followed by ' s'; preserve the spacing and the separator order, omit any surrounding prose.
2 h 09 min
